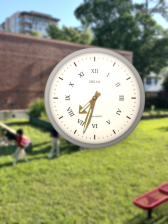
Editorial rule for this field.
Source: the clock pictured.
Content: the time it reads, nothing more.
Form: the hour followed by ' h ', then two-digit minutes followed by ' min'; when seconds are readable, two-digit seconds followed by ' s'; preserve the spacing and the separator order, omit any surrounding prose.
7 h 33 min
